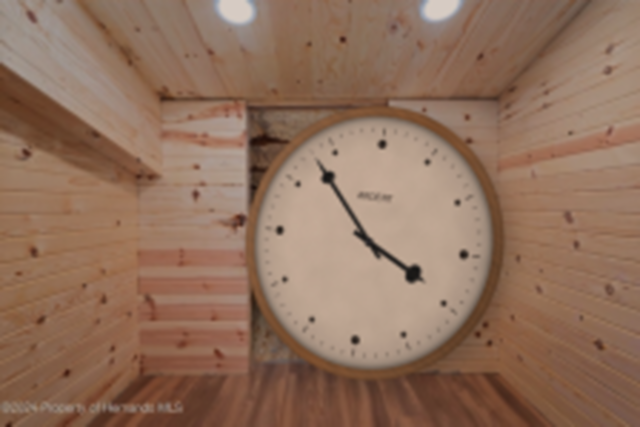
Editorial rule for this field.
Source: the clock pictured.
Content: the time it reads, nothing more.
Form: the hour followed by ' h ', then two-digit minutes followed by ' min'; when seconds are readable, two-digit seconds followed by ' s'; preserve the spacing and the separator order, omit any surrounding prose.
3 h 53 min
